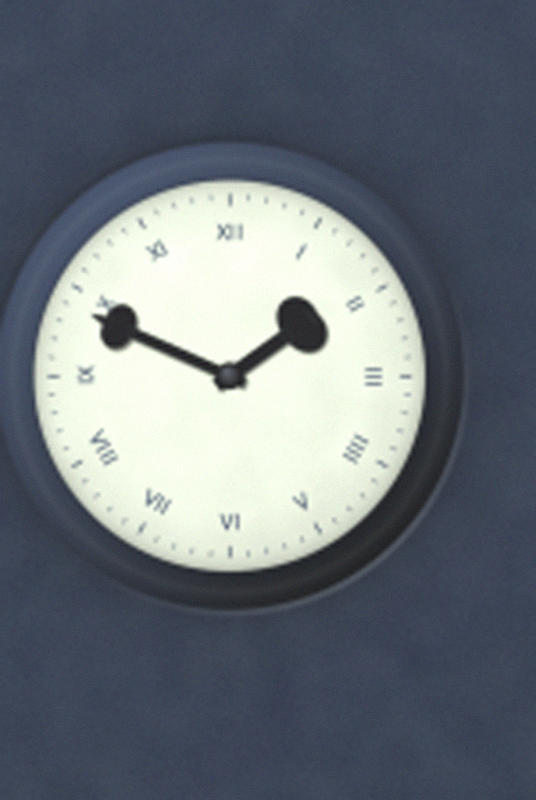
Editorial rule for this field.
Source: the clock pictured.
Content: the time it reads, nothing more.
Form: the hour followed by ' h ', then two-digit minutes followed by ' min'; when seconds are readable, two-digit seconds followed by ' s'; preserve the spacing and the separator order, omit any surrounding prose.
1 h 49 min
